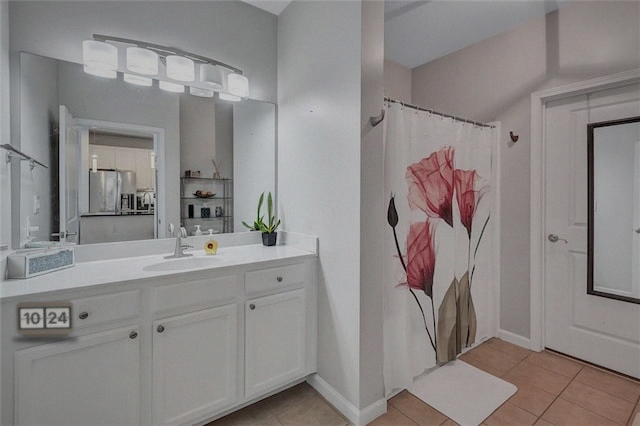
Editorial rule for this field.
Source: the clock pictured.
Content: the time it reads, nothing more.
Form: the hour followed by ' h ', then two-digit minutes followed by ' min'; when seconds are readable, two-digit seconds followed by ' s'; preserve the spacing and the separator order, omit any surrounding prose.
10 h 24 min
